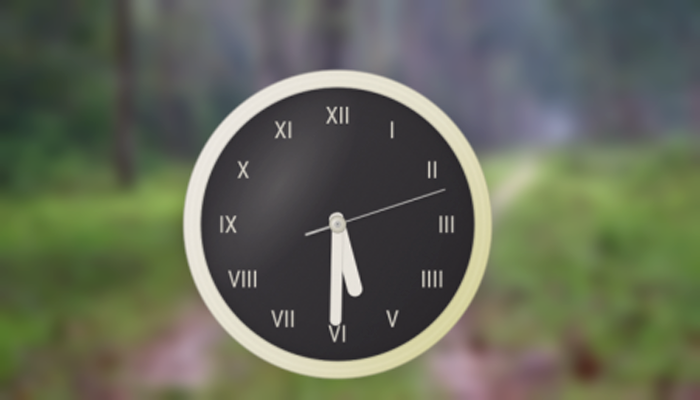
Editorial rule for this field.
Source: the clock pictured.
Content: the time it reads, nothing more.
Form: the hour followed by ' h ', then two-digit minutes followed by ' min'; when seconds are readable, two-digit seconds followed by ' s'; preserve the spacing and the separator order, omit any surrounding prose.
5 h 30 min 12 s
